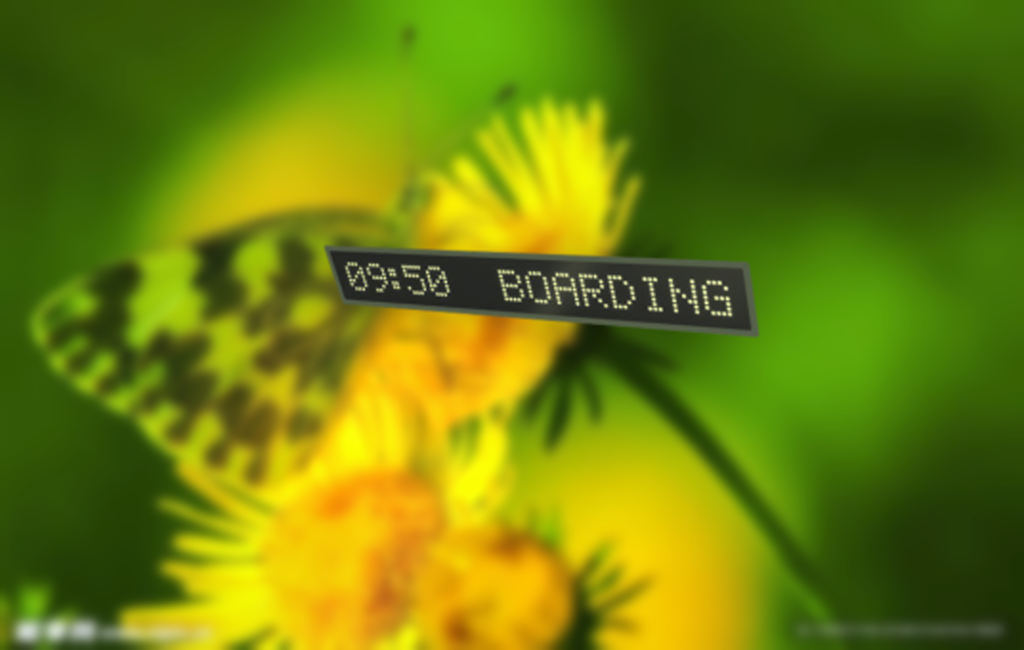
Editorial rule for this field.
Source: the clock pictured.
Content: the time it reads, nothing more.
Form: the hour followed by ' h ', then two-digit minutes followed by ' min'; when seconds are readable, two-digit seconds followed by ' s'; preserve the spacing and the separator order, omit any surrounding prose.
9 h 50 min
